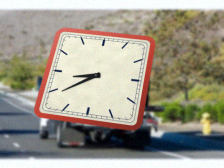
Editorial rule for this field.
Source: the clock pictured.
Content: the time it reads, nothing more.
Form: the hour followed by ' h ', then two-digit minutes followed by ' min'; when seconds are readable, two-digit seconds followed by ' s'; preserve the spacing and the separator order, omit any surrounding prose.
8 h 39 min
